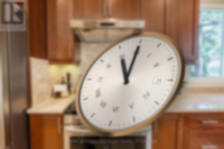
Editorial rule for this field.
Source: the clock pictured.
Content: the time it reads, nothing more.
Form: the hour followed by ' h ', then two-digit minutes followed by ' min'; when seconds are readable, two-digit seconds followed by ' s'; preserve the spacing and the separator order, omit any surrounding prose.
11 h 00 min
